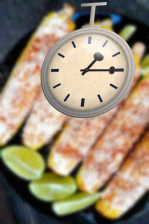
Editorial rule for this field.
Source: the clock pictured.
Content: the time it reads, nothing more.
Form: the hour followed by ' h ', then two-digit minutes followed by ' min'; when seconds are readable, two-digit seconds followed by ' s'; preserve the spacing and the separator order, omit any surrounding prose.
1 h 15 min
